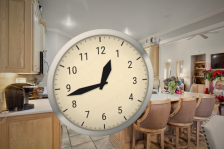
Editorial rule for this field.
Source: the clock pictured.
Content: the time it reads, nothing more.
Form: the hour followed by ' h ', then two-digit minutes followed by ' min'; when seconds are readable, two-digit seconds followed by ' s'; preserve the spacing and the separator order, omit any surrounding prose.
12 h 43 min
